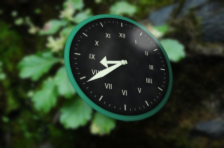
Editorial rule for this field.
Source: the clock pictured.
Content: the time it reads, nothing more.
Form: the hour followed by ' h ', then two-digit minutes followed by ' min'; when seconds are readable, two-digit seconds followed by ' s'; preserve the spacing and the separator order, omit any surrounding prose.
8 h 39 min
